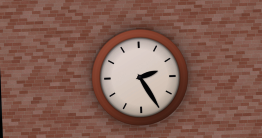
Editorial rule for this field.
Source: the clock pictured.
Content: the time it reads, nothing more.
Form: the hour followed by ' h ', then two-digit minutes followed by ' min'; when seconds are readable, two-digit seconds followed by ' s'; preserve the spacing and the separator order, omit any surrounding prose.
2 h 25 min
